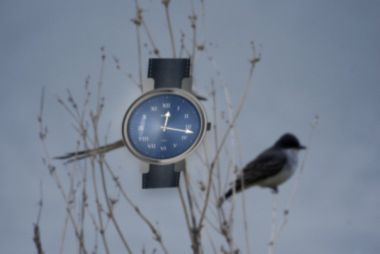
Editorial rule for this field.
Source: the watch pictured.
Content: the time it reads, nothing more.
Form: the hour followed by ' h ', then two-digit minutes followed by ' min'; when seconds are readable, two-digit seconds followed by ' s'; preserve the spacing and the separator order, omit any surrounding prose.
12 h 17 min
